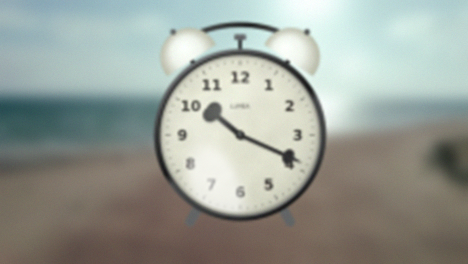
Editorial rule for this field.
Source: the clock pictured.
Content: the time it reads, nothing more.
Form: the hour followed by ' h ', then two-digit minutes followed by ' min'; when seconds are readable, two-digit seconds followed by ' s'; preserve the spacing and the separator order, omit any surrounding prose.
10 h 19 min
